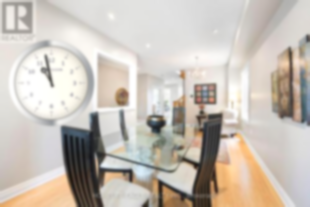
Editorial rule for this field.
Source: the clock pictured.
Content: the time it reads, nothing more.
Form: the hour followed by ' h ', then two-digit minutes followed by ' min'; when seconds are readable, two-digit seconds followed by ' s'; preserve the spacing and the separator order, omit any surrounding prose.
10 h 58 min
